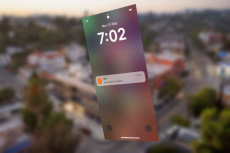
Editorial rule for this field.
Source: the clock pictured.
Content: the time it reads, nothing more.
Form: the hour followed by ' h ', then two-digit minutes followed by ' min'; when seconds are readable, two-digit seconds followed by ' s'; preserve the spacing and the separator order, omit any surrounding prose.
7 h 02 min
